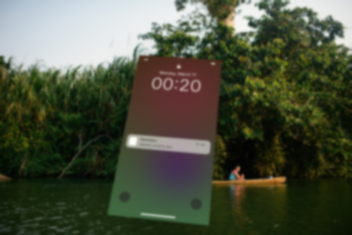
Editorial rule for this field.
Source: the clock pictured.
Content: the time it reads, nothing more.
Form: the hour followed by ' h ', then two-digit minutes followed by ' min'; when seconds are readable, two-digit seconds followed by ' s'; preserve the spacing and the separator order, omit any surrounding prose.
0 h 20 min
